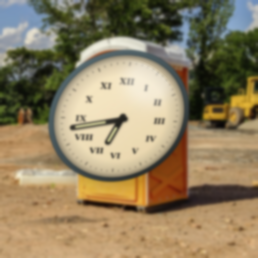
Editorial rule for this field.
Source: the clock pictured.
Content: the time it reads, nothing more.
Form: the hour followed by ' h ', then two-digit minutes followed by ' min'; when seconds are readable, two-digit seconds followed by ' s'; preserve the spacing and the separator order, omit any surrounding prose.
6 h 43 min
